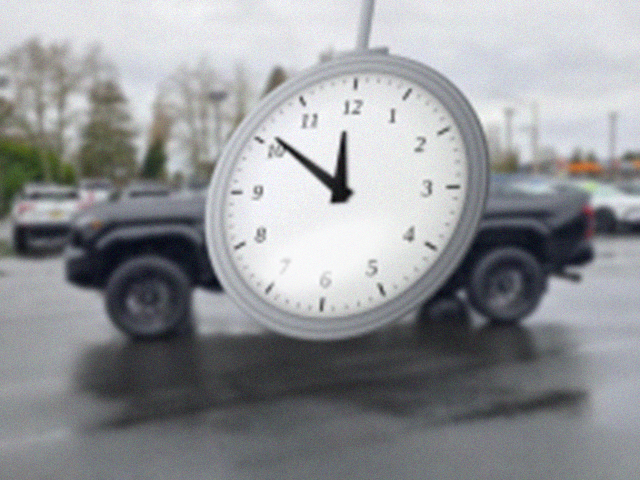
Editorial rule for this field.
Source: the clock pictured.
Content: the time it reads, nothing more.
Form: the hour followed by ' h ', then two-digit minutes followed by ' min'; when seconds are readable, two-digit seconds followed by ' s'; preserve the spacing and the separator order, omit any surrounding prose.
11 h 51 min
